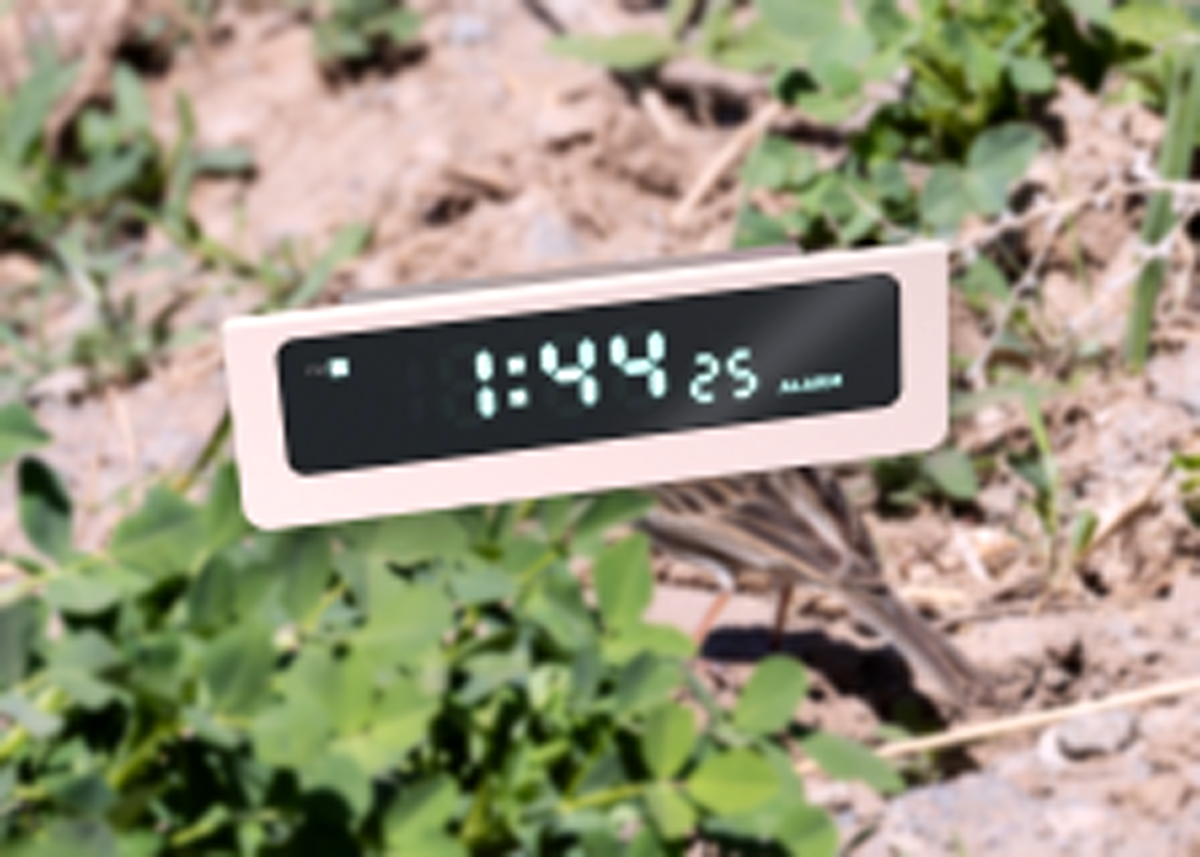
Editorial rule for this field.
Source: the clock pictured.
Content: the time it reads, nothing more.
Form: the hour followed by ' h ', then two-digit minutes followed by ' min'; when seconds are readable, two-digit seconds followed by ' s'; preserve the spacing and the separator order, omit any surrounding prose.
1 h 44 min 25 s
